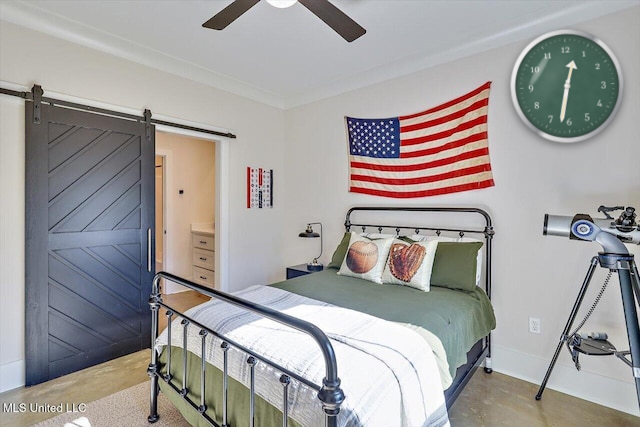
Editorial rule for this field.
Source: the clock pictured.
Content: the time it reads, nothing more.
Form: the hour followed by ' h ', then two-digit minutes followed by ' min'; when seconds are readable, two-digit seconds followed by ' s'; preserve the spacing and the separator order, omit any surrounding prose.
12 h 32 min
